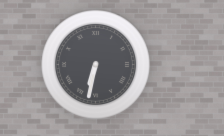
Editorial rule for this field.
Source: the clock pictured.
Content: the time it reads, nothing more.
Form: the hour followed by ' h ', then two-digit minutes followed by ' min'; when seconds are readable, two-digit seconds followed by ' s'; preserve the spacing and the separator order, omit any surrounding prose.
6 h 32 min
